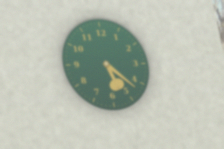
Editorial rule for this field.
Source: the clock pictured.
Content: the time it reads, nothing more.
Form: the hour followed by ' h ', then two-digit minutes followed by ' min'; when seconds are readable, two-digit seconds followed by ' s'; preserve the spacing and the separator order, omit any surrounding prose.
5 h 22 min
